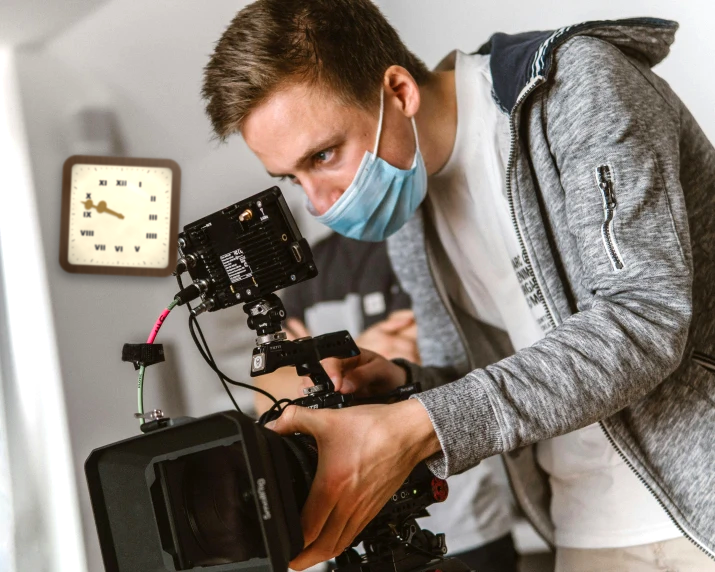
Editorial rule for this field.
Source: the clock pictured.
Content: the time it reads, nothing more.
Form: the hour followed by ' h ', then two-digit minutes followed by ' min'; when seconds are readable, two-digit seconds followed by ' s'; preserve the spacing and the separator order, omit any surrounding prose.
9 h 48 min
